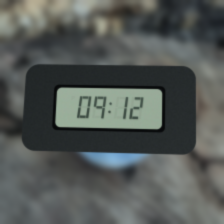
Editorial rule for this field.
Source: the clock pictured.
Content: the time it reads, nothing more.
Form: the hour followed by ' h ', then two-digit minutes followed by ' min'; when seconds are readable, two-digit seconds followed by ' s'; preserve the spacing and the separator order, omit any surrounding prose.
9 h 12 min
